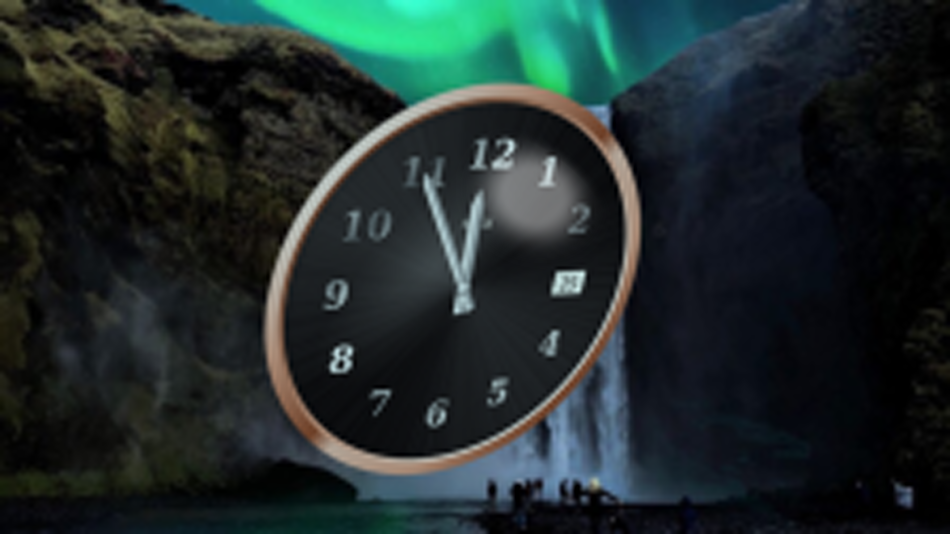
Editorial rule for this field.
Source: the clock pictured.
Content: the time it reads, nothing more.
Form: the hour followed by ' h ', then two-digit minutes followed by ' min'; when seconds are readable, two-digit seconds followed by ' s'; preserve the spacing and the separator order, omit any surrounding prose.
11 h 55 min
